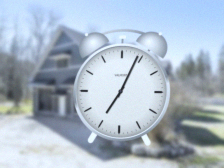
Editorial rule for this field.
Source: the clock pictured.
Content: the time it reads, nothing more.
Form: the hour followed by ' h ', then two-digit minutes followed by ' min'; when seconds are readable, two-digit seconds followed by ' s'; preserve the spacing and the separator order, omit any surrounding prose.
7 h 04 min
